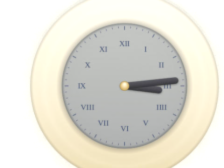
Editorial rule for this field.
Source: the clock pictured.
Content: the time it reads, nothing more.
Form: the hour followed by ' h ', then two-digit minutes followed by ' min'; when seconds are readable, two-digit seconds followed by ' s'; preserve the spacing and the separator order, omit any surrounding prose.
3 h 14 min
